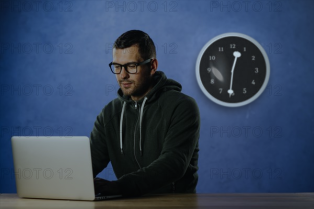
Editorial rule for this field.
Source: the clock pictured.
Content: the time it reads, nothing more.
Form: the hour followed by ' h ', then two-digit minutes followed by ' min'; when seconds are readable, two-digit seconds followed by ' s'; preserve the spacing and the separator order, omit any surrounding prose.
12 h 31 min
